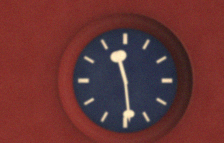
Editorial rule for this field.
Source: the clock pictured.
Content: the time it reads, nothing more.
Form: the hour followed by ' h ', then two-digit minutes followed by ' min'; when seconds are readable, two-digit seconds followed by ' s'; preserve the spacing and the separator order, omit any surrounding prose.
11 h 29 min
